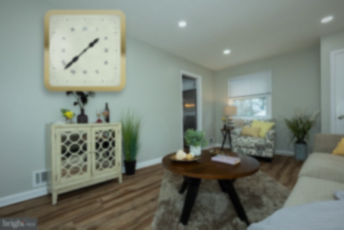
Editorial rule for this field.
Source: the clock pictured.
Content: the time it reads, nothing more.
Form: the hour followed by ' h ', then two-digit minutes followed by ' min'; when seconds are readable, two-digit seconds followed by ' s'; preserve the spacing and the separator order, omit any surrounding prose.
1 h 38 min
